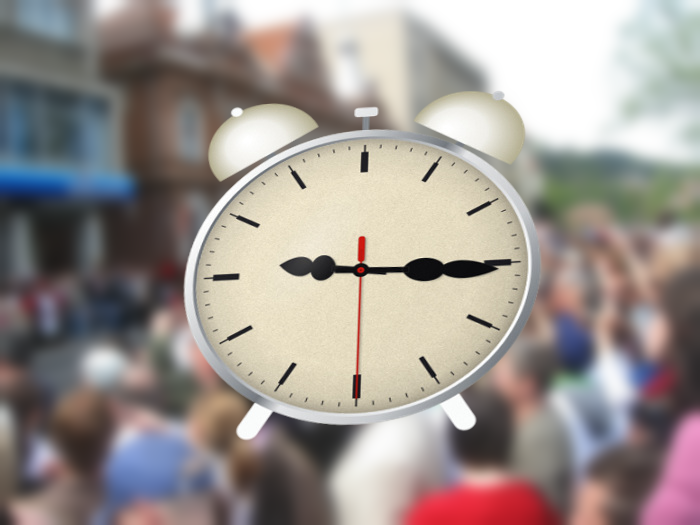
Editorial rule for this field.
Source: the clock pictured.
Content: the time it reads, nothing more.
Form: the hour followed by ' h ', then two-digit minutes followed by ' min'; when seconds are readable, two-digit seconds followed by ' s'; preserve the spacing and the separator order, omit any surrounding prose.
9 h 15 min 30 s
